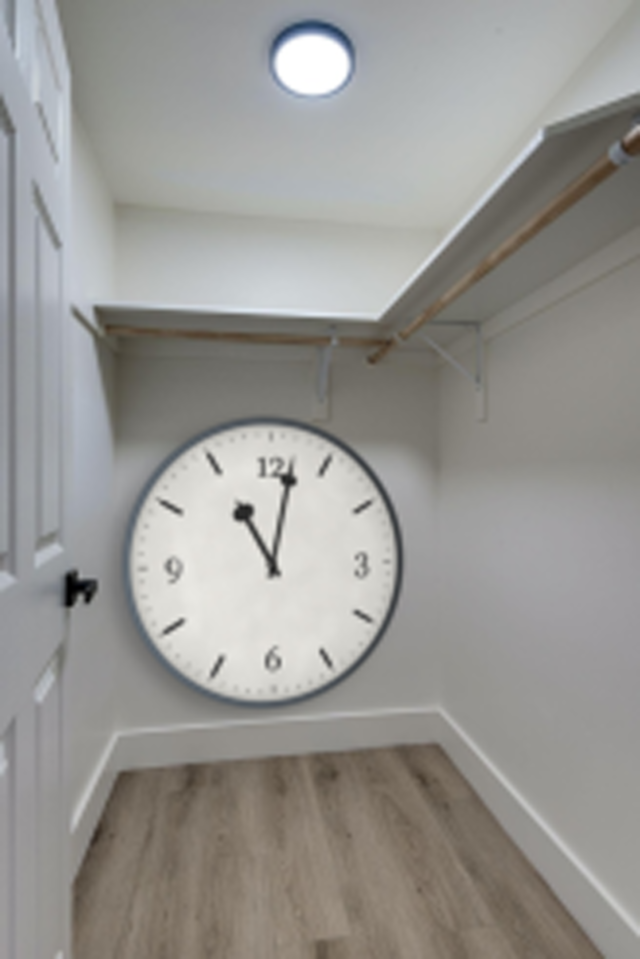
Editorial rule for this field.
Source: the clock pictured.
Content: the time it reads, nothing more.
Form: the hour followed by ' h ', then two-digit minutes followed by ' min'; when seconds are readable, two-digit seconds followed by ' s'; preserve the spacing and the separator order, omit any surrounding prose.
11 h 02 min
